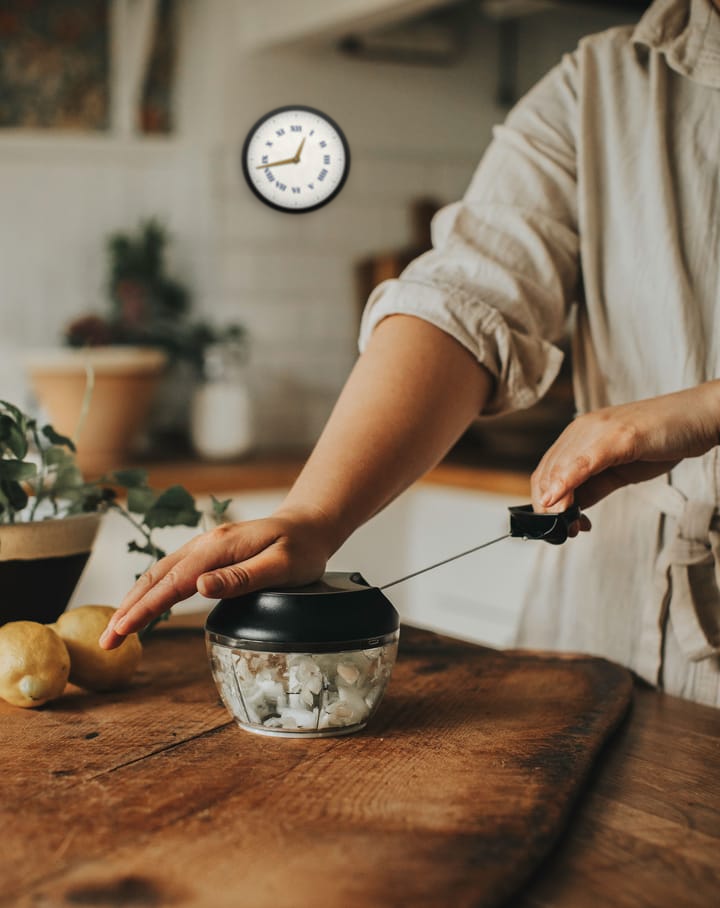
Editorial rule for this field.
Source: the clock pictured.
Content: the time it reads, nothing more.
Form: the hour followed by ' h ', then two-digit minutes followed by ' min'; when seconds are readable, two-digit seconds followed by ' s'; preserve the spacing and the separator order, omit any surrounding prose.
12 h 43 min
